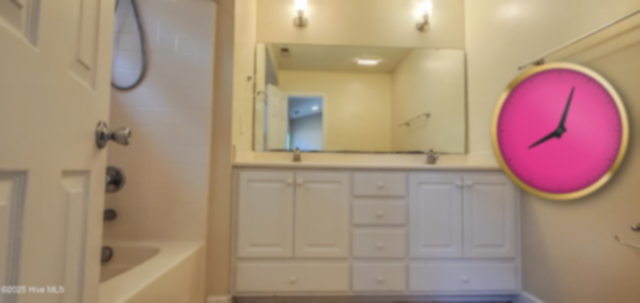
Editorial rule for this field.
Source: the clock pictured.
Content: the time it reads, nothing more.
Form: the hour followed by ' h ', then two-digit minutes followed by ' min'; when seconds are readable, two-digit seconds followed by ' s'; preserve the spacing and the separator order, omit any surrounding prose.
8 h 03 min
